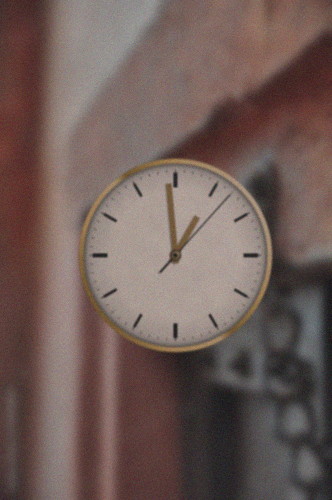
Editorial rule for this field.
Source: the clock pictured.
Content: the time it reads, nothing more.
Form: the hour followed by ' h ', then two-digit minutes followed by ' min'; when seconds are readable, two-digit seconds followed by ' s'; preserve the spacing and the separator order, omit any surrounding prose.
12 h 59 min 07 s
